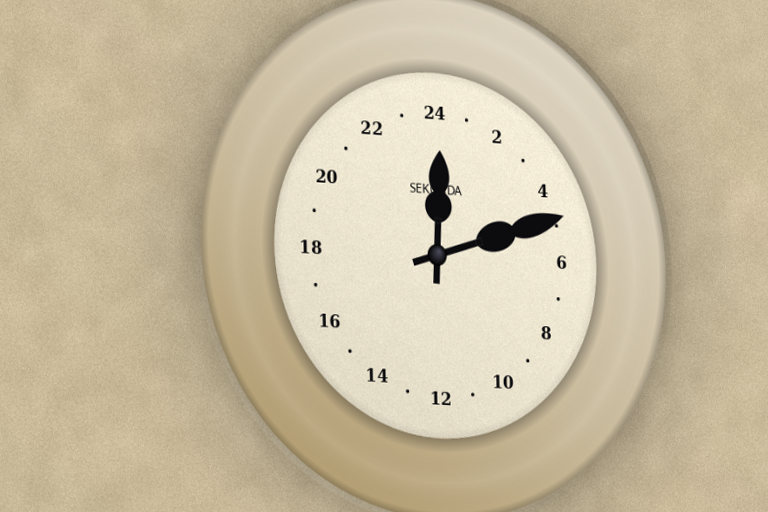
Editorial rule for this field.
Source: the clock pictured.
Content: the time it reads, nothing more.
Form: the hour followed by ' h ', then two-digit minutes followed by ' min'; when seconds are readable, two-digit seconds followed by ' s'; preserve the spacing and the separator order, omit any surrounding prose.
0 h 12 min
